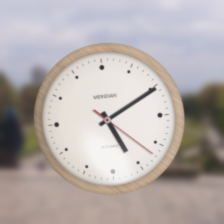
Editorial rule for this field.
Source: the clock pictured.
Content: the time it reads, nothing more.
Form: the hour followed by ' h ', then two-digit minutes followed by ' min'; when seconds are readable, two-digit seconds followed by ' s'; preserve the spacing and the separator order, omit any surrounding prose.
5 h 10 min 22 s
